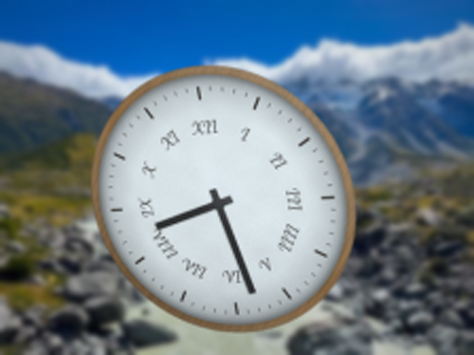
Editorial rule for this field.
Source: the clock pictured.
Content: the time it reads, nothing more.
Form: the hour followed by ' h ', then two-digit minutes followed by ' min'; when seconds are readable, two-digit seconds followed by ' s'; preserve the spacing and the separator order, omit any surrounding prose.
8 h 28 min
